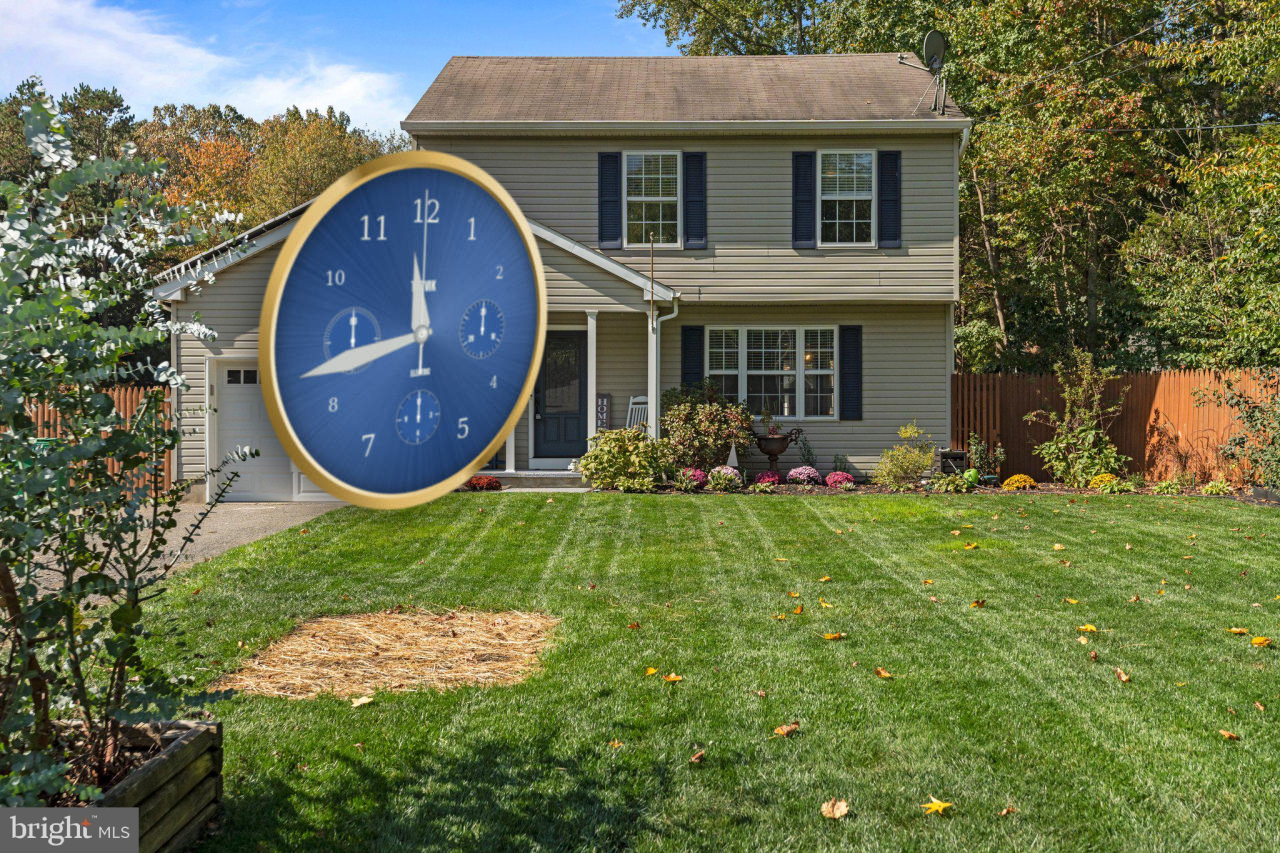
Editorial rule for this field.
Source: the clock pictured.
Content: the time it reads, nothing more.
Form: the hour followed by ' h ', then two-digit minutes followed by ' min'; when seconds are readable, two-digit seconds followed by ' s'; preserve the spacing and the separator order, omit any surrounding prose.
11 h 43 min
